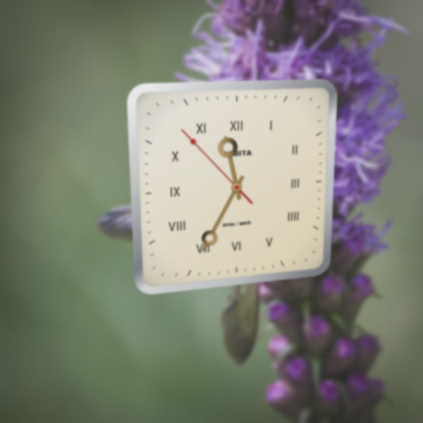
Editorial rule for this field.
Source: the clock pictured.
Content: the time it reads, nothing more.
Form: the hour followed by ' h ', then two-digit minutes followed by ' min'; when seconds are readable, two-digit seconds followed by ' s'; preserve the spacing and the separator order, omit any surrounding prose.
11 h 34 min 53 s
